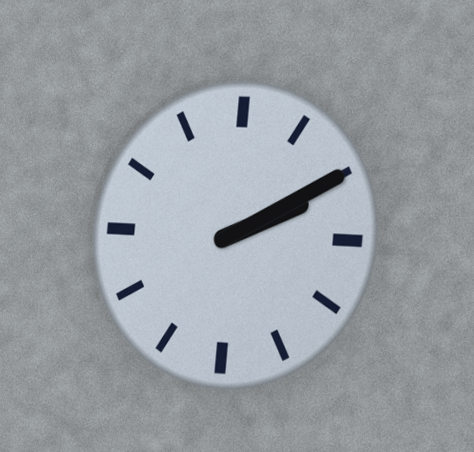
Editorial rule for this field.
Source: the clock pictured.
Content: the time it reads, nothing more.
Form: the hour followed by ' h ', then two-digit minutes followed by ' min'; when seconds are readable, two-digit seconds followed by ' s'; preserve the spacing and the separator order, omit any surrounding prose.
2 h 10 min
